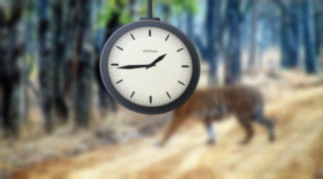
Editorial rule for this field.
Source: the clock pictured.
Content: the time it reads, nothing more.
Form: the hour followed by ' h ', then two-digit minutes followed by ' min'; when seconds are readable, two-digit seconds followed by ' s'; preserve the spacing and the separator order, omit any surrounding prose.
1 h 44 min
